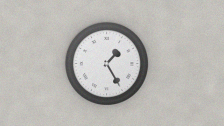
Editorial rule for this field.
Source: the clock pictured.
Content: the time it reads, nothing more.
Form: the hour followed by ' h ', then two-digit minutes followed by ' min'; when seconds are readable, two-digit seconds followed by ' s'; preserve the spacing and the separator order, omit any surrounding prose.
1 h 25 min
